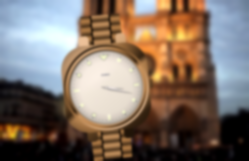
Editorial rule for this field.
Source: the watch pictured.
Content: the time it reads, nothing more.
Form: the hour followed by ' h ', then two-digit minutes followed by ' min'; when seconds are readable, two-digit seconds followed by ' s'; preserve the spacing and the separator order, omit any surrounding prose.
3 h 18 min
